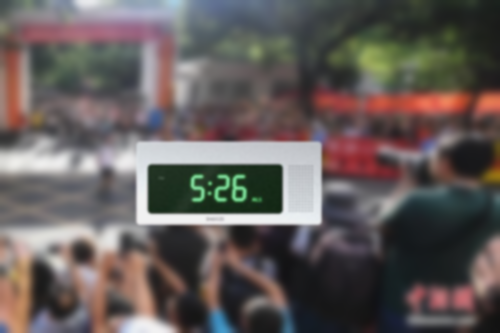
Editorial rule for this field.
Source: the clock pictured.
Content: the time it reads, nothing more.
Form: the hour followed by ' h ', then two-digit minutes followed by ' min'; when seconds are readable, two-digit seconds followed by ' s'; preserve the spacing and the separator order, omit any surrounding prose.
5 h 26 min
